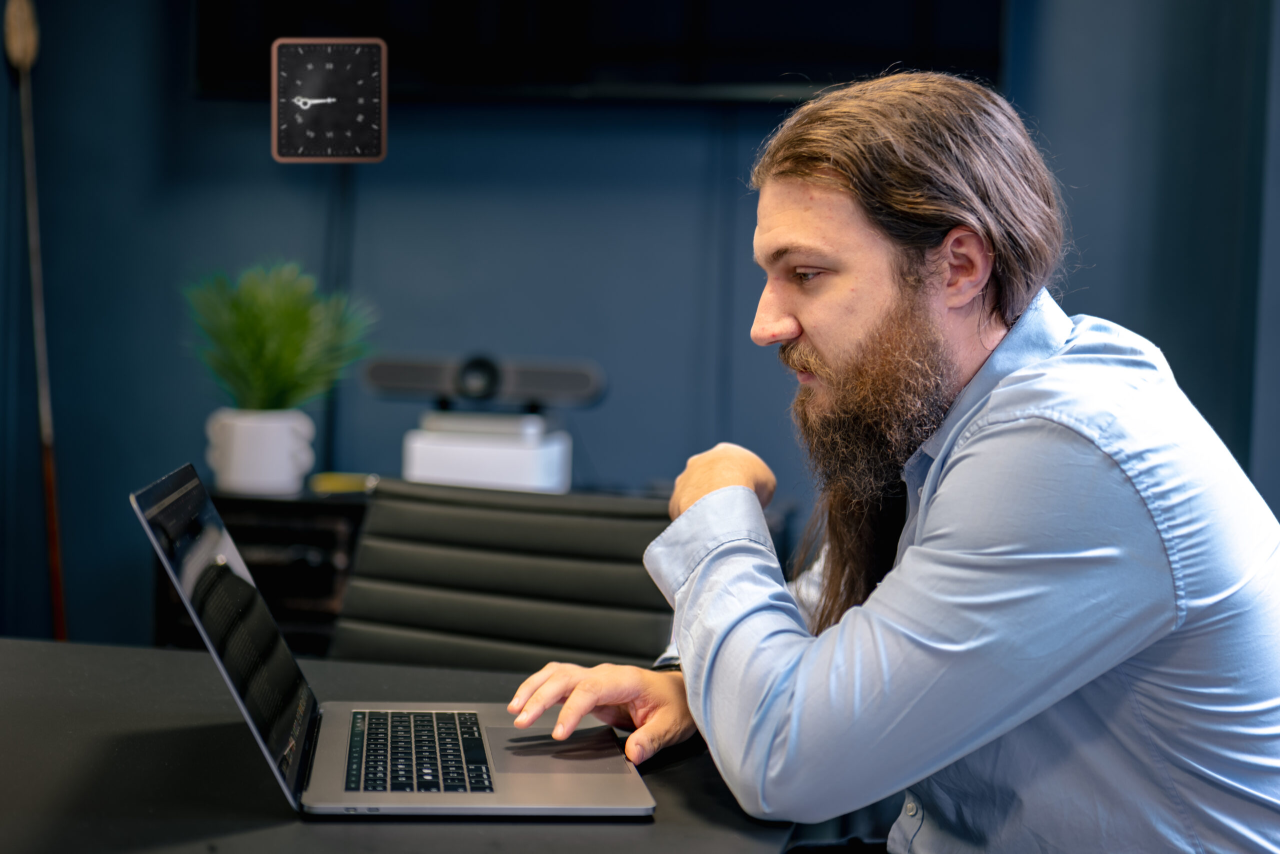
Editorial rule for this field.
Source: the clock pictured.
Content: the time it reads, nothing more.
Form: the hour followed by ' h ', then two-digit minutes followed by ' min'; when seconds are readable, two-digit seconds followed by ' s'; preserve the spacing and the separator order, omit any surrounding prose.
8 h 45 min
